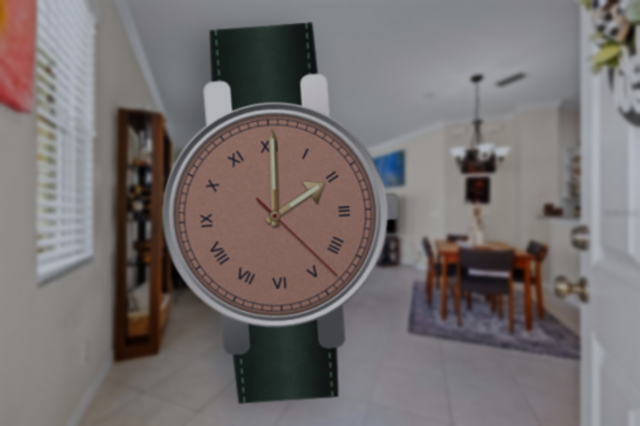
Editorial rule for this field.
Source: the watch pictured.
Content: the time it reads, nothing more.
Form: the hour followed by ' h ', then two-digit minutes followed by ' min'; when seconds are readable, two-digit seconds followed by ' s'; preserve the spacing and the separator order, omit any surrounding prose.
2 h 00 min 23 s
